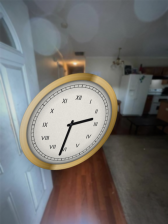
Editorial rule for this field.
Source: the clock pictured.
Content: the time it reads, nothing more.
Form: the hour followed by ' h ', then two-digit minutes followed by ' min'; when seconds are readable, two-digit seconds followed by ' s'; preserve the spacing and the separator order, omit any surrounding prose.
2 h 31 min
